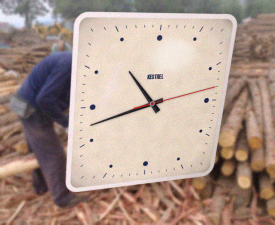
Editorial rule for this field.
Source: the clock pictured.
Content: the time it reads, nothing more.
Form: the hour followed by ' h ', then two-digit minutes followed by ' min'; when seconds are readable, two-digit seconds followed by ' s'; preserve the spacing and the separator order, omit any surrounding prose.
10 h 42 min 13 s
